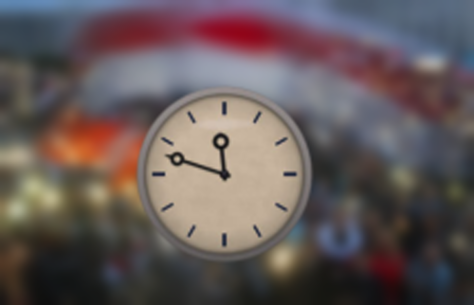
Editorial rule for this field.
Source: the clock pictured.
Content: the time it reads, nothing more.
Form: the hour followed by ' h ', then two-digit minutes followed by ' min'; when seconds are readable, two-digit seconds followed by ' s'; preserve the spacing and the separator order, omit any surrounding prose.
11 h 48 min
